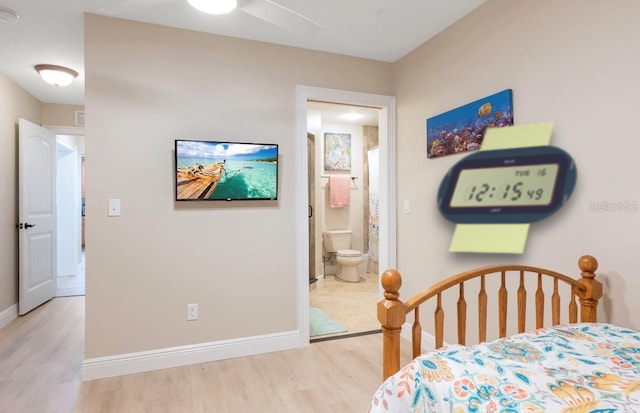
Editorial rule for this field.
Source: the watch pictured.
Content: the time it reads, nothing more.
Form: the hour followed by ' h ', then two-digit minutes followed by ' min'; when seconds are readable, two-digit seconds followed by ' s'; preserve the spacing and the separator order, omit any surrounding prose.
12 h 15 min 49 s
